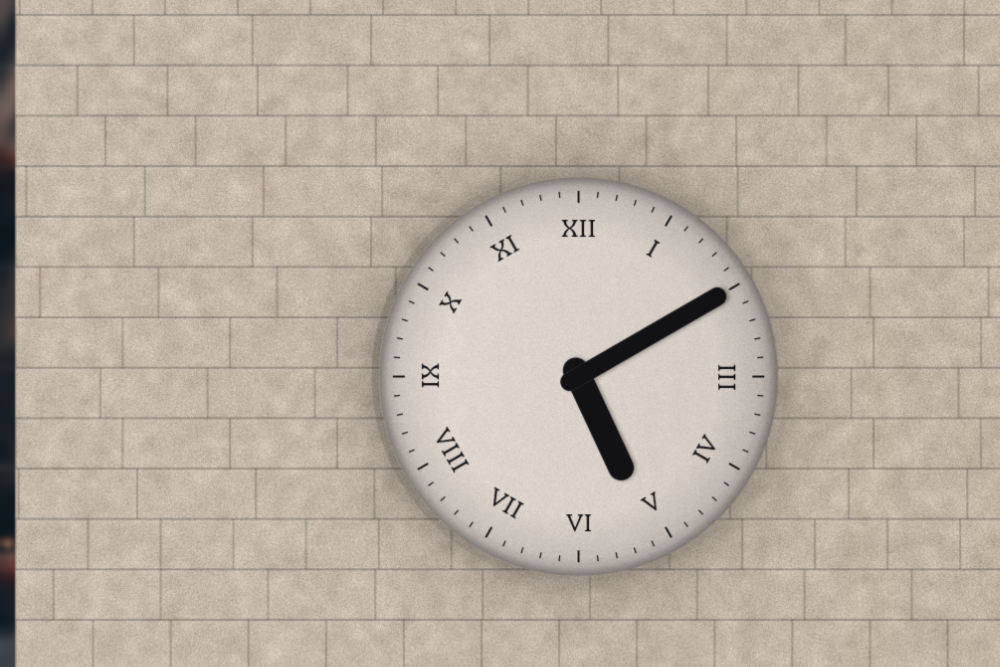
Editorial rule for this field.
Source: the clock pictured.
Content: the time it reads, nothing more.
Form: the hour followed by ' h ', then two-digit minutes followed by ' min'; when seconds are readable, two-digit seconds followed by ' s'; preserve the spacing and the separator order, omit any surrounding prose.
5 h 10 min
